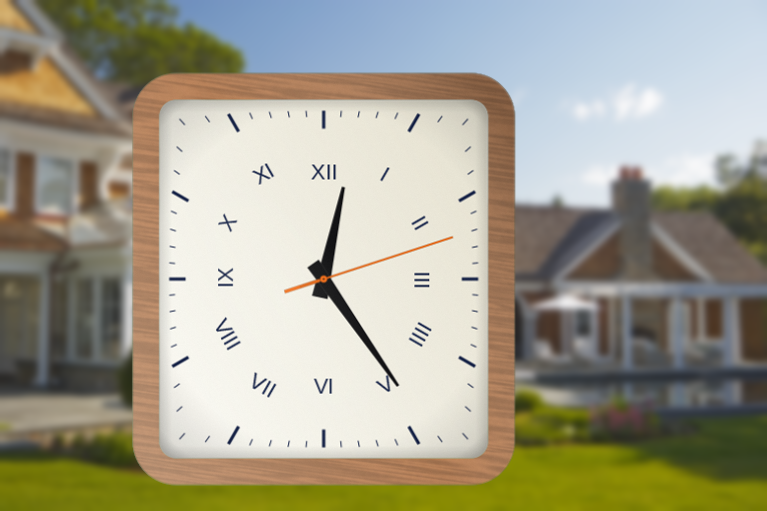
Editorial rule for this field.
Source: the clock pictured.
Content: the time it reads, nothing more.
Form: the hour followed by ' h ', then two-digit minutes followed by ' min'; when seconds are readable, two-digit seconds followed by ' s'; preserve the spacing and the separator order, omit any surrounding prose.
12 h 24 min 12 s
